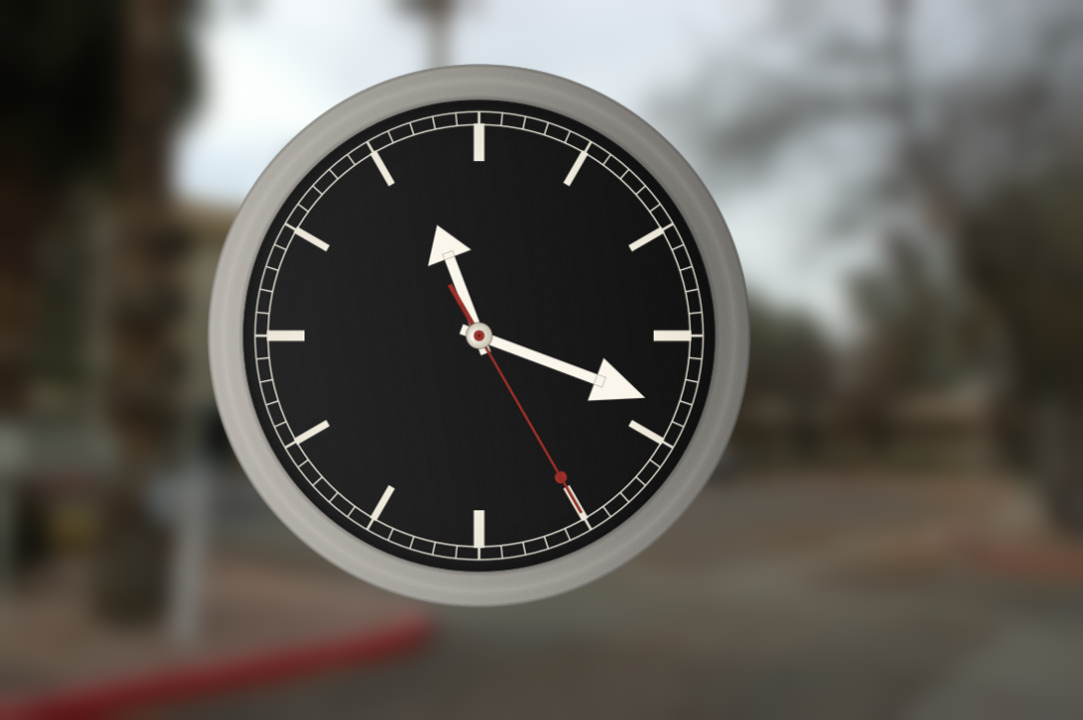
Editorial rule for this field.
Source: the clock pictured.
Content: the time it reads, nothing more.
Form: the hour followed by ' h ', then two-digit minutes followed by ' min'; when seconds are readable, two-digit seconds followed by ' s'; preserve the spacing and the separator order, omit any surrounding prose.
11 h 18 min 25 s
